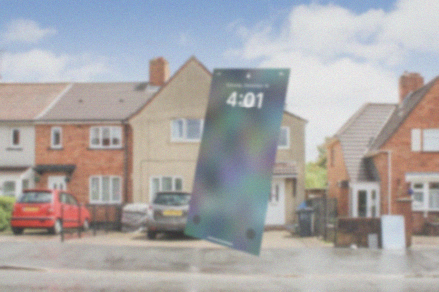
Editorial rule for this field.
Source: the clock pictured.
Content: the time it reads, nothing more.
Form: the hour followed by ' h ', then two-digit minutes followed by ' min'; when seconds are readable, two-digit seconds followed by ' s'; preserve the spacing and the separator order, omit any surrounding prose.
4 h 01 min
